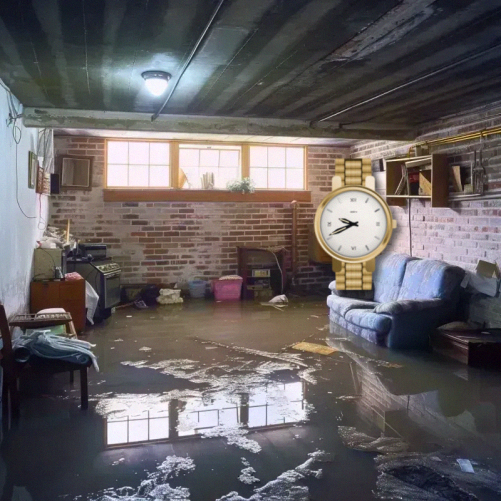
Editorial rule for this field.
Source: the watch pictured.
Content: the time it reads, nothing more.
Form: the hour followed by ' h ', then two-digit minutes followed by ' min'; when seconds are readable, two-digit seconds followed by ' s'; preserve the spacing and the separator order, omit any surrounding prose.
9 h 41 min
